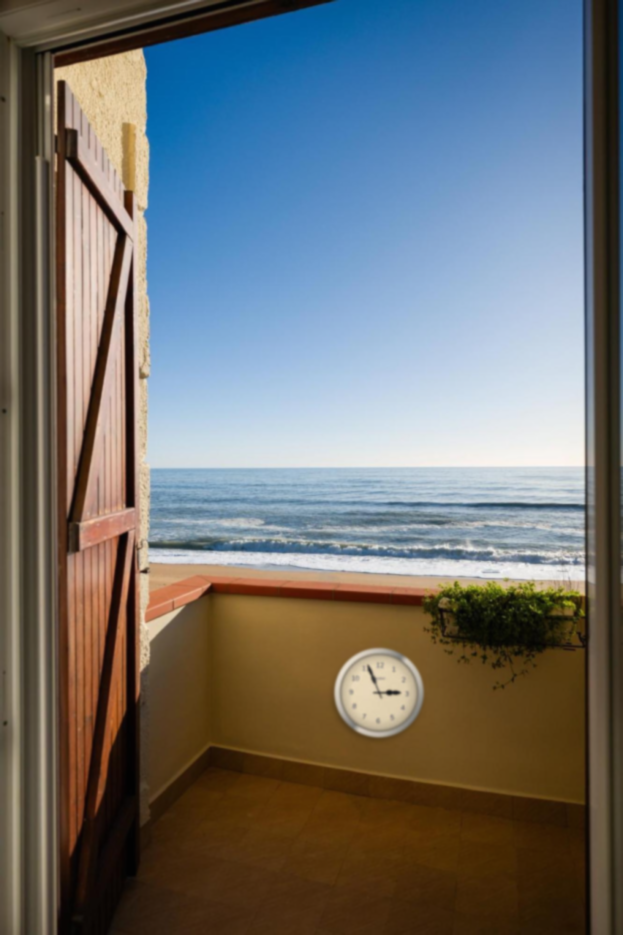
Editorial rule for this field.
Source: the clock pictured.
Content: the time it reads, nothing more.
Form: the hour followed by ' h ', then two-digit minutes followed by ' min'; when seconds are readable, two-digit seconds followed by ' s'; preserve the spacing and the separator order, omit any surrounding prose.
2 h 56 min
